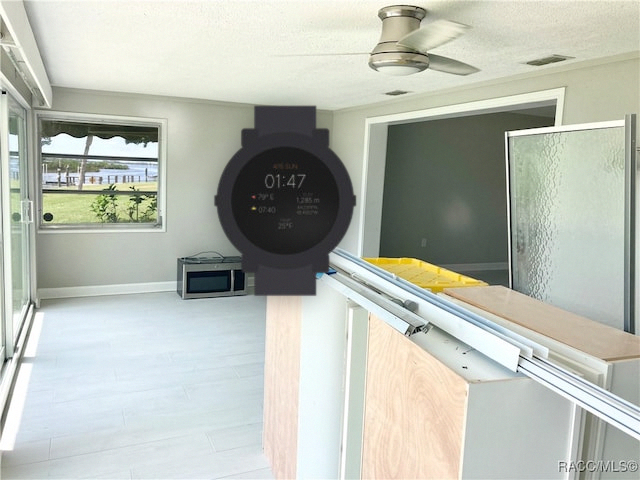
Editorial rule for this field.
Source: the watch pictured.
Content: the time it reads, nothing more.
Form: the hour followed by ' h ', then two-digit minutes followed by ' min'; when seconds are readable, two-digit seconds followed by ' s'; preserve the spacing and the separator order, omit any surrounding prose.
1 h 47 min
